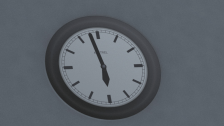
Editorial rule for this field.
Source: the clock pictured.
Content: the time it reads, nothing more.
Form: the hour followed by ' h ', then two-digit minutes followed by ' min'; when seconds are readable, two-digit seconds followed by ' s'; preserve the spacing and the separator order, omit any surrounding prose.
5 h 58 min
